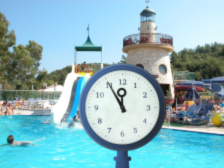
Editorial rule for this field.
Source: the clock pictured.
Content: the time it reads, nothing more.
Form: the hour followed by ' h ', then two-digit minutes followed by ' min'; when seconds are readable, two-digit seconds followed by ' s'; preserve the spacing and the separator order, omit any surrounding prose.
11 h 55 min
